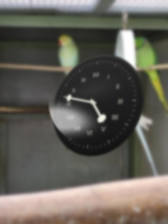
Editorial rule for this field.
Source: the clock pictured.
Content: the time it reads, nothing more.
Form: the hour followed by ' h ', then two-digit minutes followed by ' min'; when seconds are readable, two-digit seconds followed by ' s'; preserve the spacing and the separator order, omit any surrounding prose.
4 h 47 min
